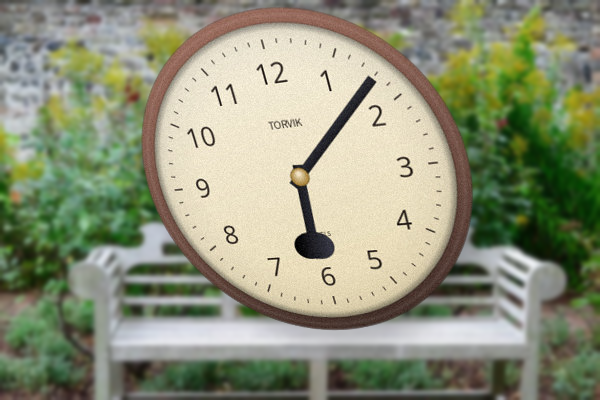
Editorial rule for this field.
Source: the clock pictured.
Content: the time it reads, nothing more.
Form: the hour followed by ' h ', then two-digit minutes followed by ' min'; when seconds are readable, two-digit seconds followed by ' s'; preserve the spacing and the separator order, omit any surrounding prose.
6 h 08 min
